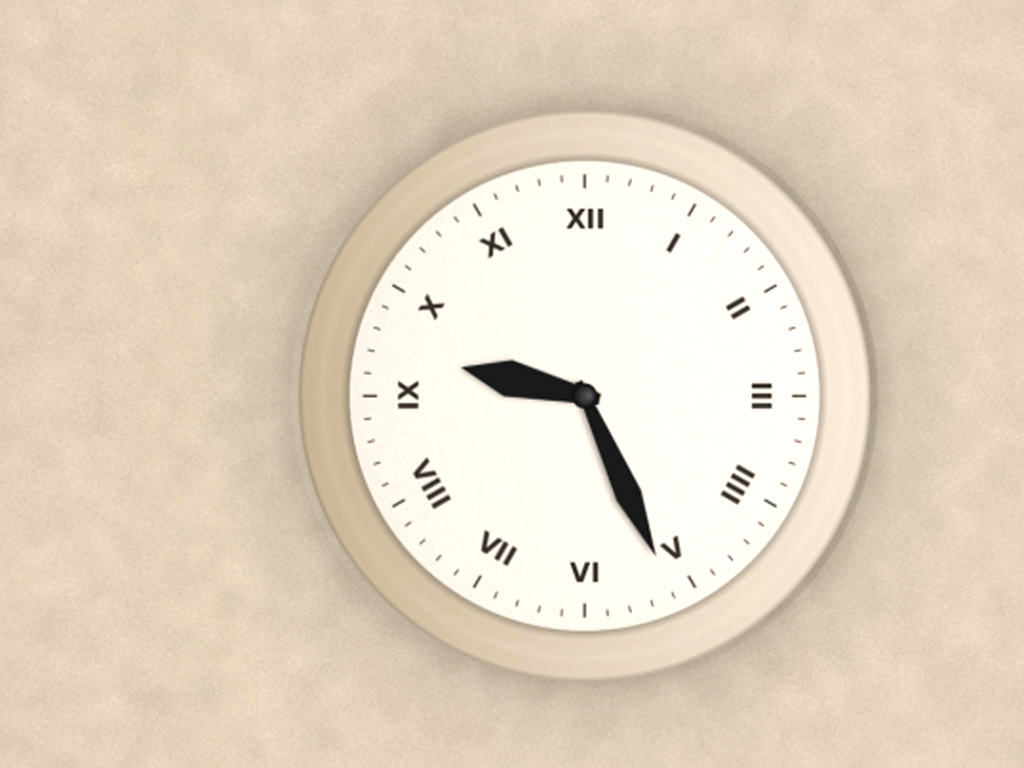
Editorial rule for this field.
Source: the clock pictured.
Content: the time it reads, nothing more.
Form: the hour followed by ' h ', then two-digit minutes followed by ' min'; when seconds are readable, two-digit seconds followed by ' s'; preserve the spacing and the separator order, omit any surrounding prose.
9 h 26 min
